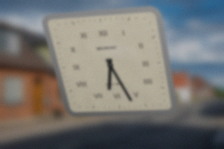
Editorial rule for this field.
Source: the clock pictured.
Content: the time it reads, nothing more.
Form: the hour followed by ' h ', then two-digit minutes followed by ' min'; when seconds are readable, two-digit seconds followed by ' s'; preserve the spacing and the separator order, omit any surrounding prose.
6 h 27 min
